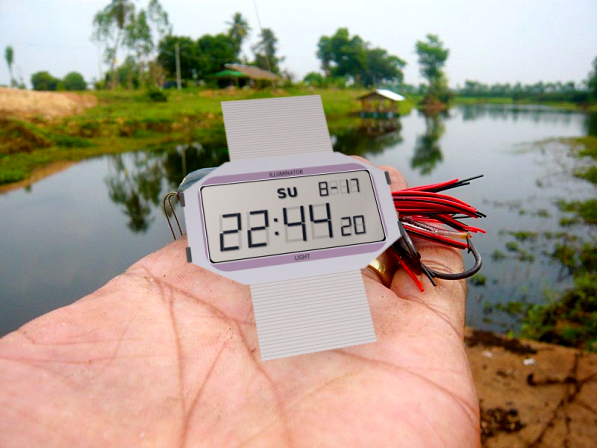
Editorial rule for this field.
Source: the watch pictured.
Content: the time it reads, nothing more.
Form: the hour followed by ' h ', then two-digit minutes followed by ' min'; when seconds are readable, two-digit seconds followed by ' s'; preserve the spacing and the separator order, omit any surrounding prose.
22 h 44 min 20 s
